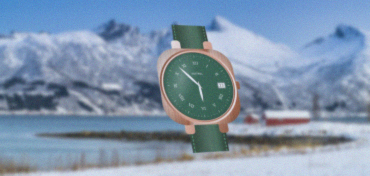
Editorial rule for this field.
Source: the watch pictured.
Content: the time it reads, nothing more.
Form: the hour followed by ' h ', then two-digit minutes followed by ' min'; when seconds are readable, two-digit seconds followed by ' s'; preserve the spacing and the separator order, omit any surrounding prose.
5 h 53 min
